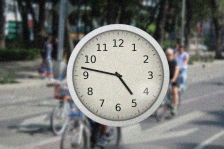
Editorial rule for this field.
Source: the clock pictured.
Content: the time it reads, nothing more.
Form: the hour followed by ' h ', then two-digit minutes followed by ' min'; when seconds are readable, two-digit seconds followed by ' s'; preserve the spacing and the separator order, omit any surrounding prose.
4 h 47 min
